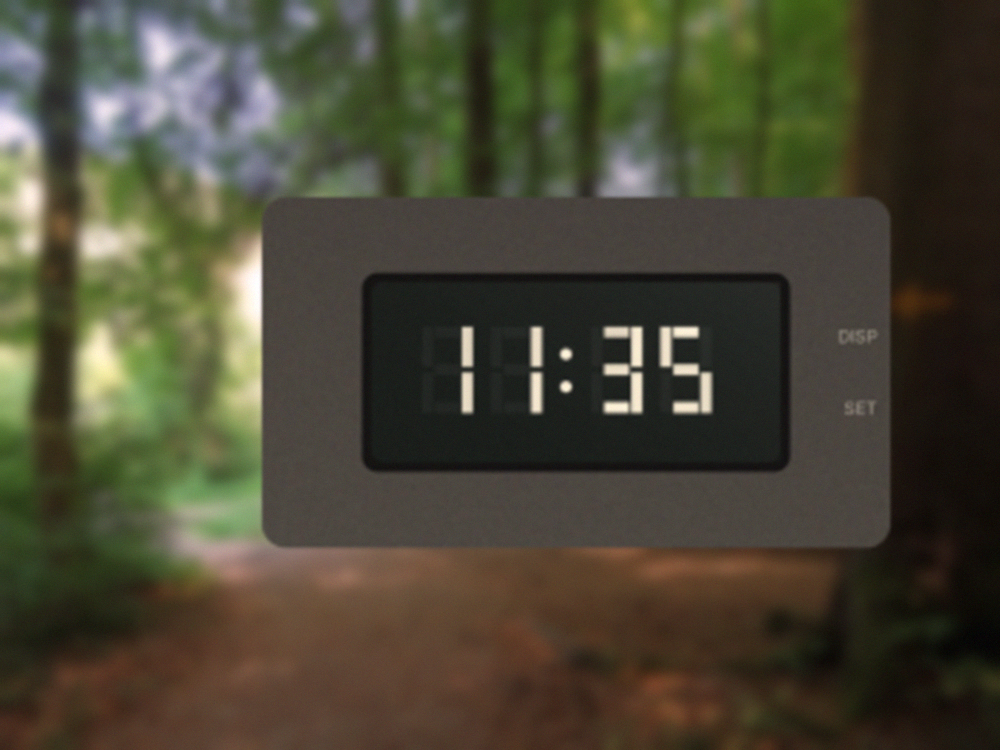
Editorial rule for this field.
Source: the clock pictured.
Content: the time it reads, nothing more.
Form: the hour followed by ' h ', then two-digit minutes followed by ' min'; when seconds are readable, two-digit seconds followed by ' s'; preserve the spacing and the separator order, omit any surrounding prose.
11 h 35 min
